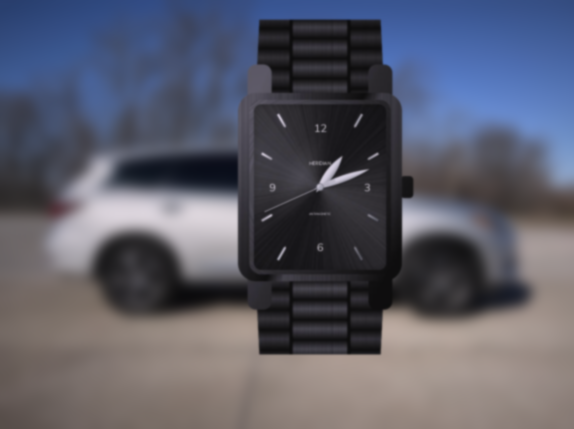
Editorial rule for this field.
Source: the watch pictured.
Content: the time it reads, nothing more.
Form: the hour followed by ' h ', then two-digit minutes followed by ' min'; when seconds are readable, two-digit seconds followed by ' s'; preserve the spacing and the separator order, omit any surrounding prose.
1 h 11 min 41 s
